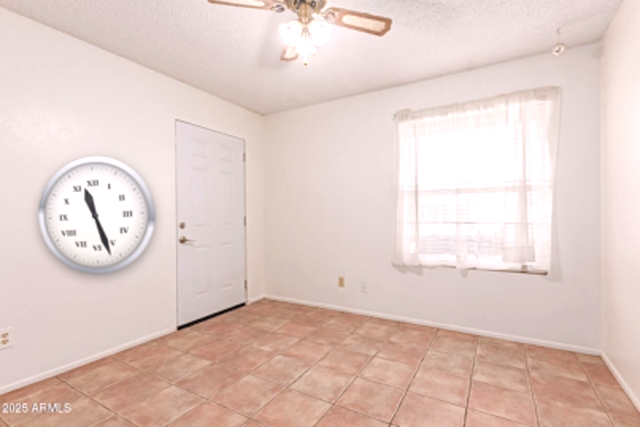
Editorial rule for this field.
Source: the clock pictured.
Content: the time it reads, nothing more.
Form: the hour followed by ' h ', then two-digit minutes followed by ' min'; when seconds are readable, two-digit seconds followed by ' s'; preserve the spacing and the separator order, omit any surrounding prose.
11 h 27 min
